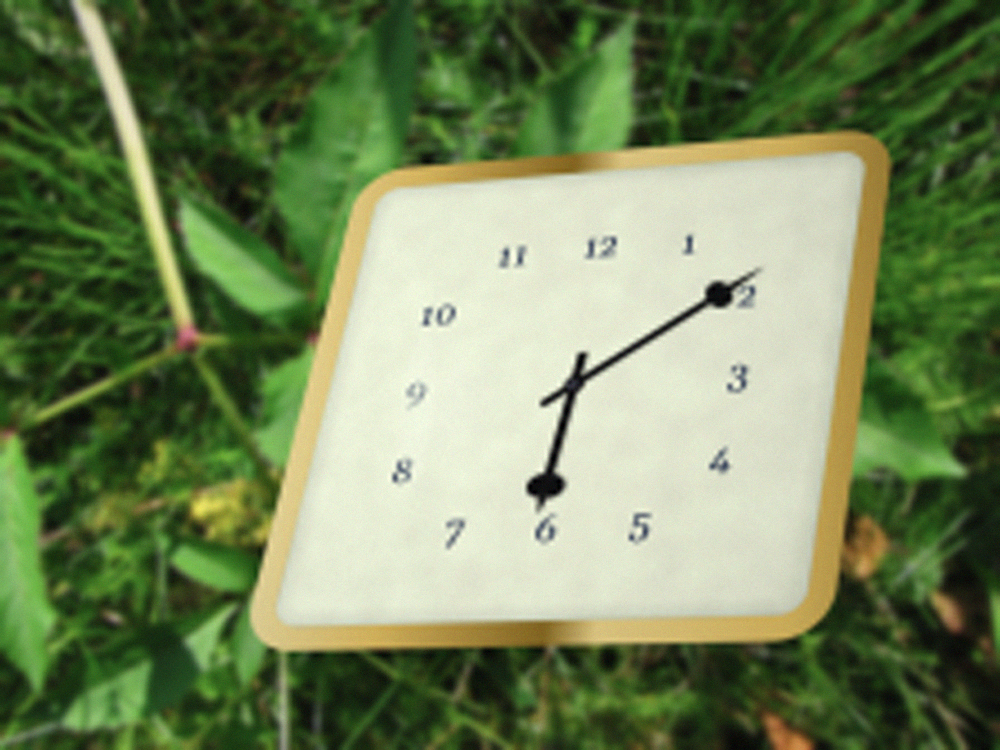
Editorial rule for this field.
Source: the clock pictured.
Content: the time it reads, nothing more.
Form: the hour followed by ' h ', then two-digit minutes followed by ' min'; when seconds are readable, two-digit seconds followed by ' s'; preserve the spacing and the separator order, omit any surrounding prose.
6 h 09 min
